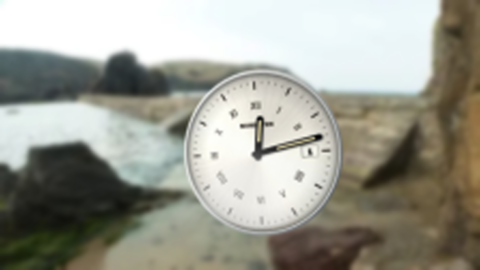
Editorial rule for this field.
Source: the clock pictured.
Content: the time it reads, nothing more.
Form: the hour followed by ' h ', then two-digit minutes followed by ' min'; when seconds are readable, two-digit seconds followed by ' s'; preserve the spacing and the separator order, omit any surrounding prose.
12 h 13 min
